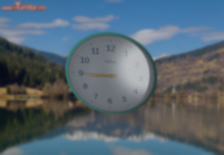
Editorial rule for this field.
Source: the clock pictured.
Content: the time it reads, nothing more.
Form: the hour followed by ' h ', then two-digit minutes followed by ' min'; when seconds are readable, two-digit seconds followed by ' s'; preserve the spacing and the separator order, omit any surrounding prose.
8 h 45 min
